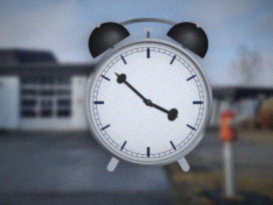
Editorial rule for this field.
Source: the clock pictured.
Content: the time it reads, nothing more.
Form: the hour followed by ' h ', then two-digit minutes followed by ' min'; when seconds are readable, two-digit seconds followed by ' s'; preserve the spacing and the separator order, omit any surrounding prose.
3 h 52 min
